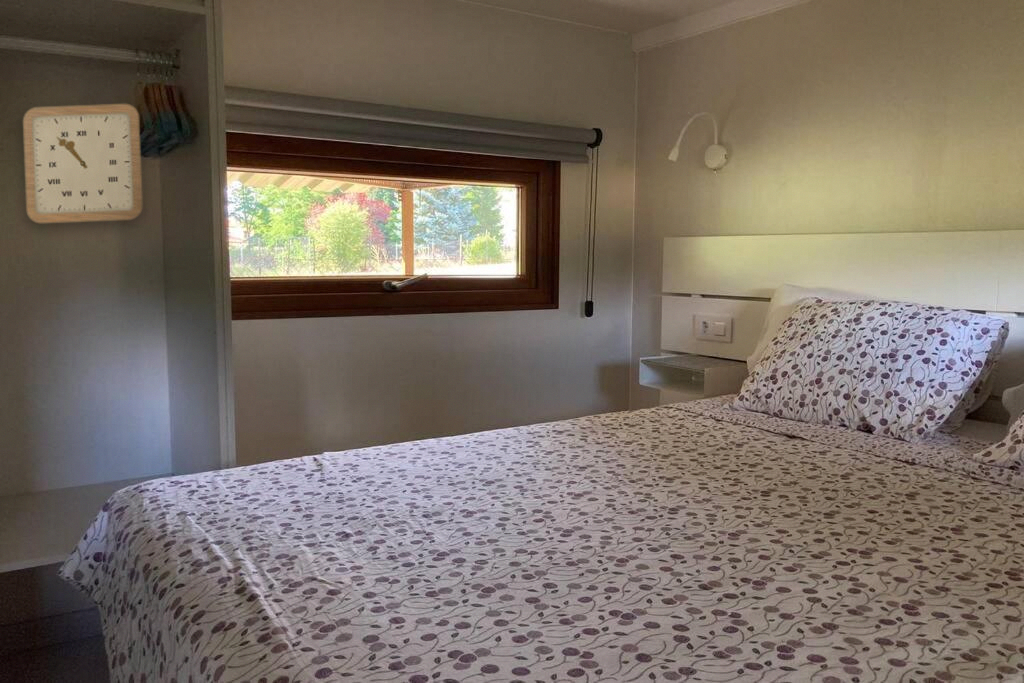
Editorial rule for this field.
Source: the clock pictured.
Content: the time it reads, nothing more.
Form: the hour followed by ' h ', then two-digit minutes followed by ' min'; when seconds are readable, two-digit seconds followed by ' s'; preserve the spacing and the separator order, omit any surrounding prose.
10 h 53 min
